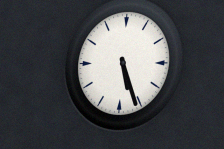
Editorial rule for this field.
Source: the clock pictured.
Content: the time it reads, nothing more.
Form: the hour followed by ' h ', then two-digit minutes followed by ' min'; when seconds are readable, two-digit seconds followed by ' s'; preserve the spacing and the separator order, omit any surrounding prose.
5 h 26 min
